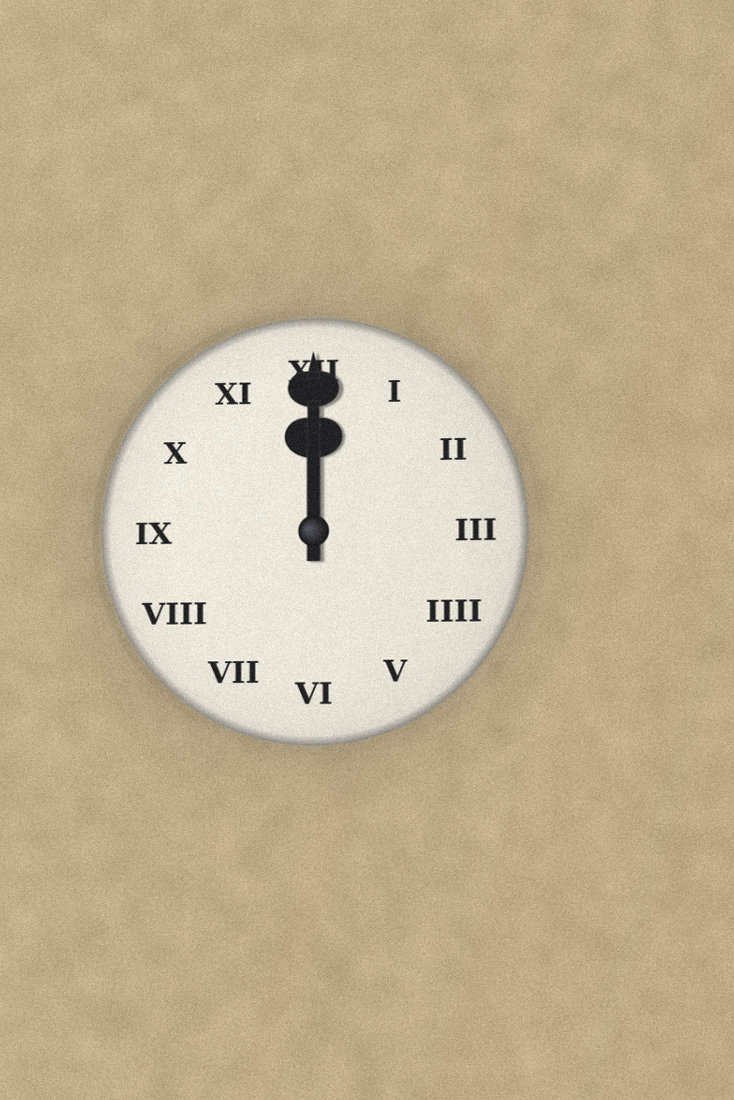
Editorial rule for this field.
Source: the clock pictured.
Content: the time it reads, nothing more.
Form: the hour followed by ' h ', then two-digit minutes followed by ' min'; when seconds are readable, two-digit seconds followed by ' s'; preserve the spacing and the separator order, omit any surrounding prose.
12 h 00 min
